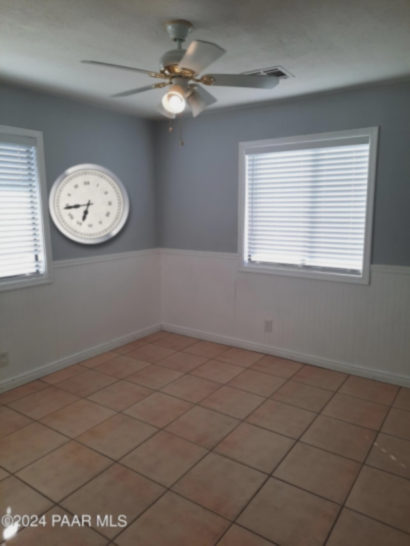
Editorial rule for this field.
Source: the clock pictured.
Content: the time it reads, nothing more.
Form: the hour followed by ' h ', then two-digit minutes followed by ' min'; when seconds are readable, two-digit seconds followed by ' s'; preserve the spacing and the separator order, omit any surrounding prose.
6 h 44 min
